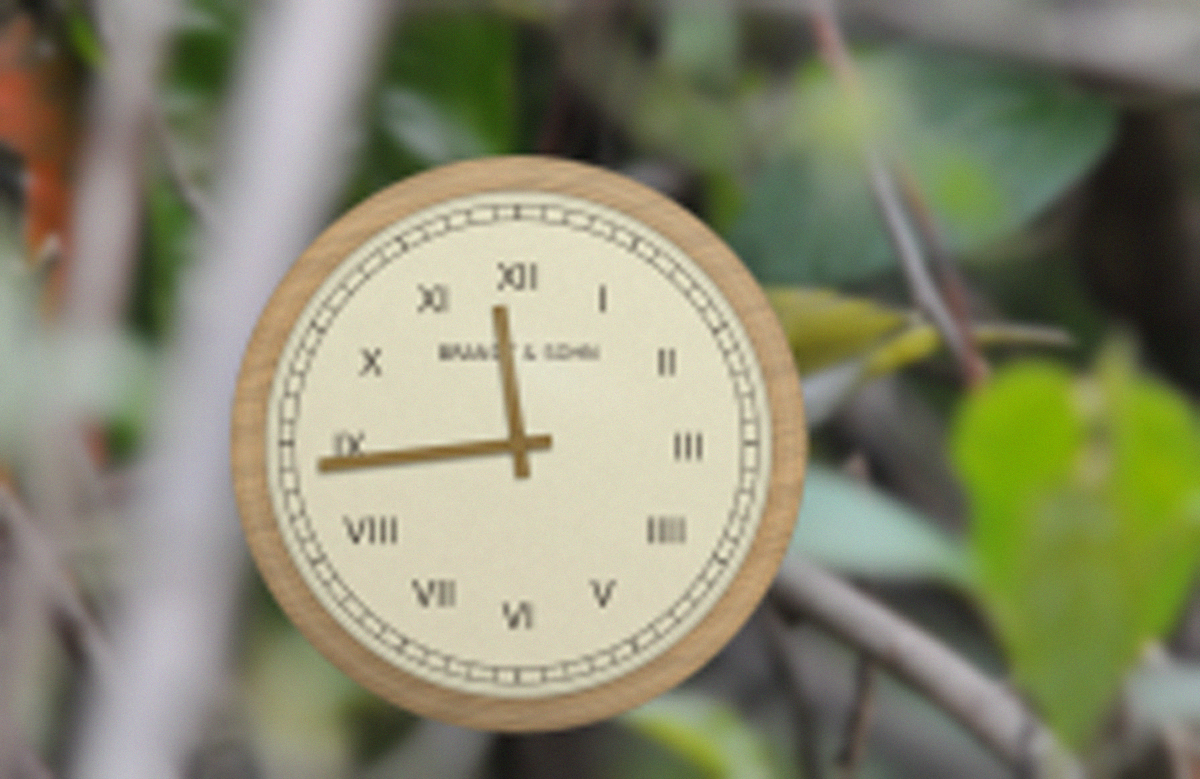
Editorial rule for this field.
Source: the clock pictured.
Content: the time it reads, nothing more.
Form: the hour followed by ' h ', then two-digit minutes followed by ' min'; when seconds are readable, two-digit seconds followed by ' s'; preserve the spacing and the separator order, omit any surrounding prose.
11 h 44 min
